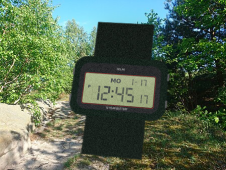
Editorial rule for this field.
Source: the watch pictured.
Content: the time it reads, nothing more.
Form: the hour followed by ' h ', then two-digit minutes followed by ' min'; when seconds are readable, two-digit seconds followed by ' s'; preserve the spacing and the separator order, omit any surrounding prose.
12 h 45 min 17 s
